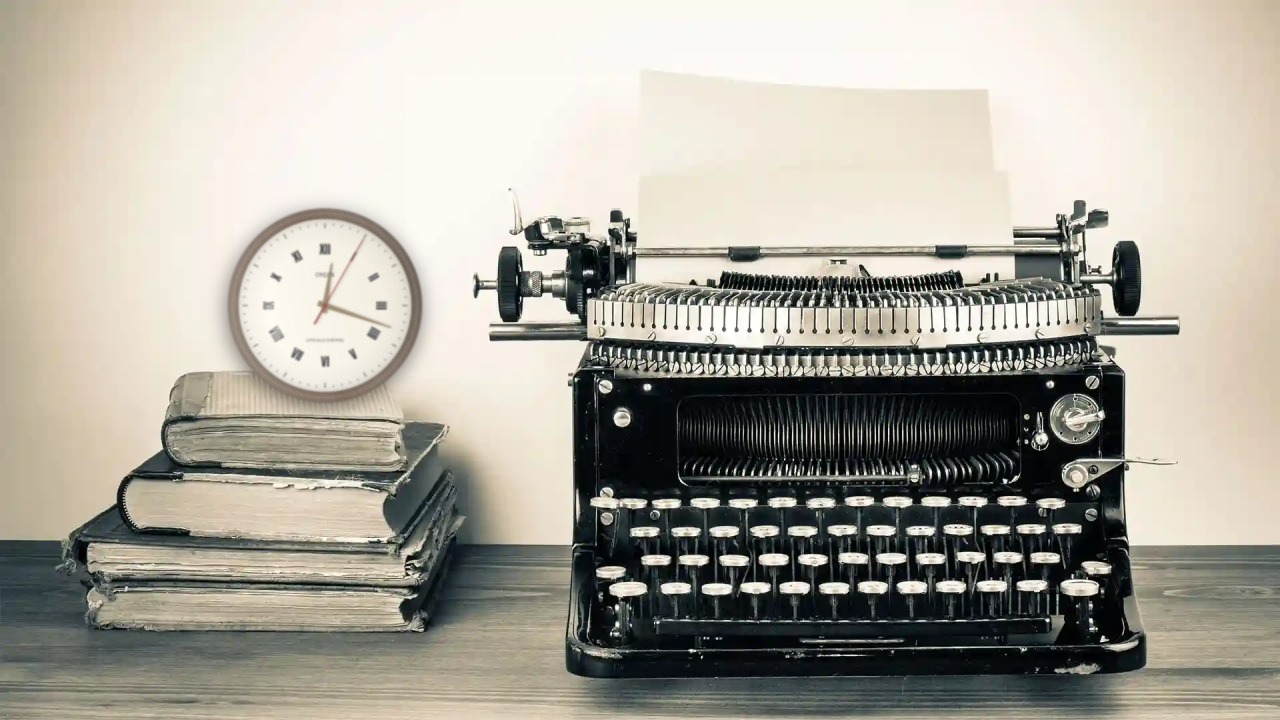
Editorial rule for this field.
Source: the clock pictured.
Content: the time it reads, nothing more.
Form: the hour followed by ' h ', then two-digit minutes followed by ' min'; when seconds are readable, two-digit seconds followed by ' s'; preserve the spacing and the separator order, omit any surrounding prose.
12 h 18 min 05 s
